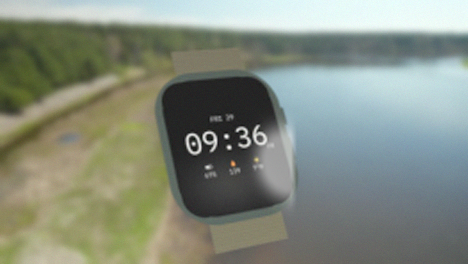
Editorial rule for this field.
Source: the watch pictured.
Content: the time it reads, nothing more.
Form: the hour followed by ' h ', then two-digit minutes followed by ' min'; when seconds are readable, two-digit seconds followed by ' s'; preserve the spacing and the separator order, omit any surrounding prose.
9 h 36 min
